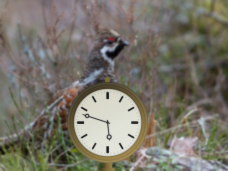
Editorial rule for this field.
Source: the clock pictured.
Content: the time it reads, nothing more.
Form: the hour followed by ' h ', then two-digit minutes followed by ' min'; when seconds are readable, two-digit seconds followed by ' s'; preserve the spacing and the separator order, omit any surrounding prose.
5 h 48 min
